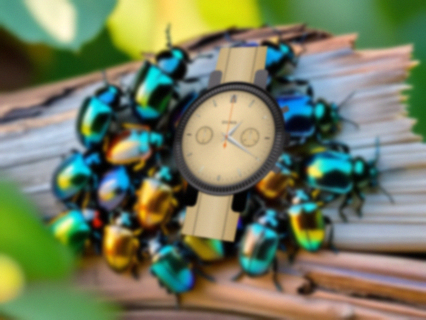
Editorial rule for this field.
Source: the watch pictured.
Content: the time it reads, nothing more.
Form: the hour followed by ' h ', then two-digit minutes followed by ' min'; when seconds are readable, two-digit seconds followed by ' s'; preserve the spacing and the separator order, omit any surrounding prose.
1 h 20 min
